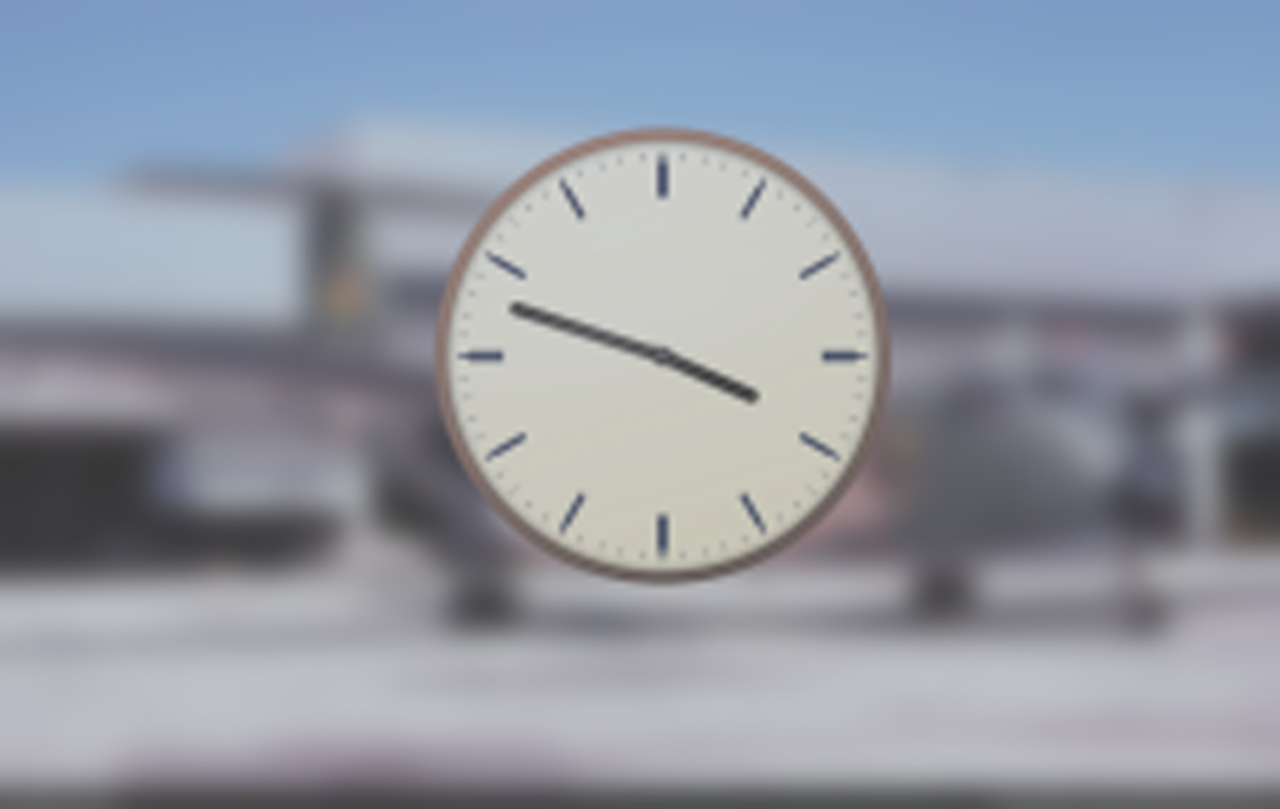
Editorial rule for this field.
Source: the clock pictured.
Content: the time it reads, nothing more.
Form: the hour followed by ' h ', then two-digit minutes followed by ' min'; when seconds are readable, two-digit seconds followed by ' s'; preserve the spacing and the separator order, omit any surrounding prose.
3 h 48 min
